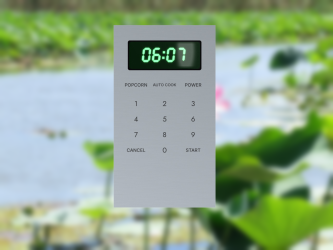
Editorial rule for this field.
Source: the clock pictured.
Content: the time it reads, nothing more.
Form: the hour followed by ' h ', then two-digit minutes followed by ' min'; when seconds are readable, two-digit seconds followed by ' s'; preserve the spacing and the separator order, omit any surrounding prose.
6 h 07 min
